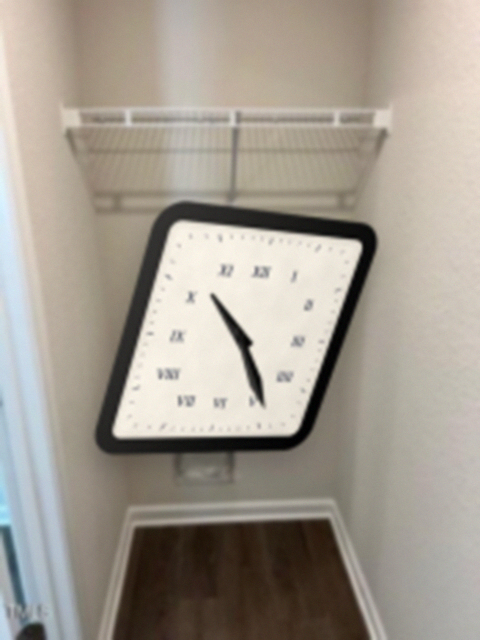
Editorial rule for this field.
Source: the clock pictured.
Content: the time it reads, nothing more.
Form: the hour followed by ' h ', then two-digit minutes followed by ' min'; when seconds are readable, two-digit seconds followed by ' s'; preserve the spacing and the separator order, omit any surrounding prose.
10 h 24 min
